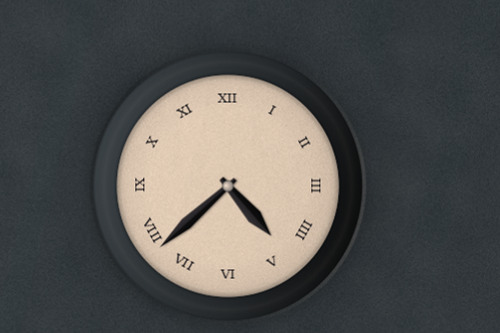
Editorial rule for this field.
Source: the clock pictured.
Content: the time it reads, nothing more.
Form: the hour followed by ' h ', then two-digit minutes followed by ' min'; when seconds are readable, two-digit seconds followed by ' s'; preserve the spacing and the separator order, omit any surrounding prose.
4 h 38 min
